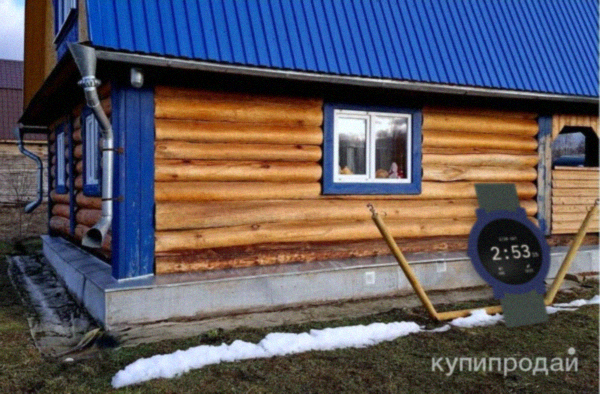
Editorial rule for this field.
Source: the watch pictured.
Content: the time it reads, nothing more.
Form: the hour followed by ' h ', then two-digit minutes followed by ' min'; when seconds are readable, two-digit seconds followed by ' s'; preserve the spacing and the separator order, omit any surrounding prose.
2 h 53 min
